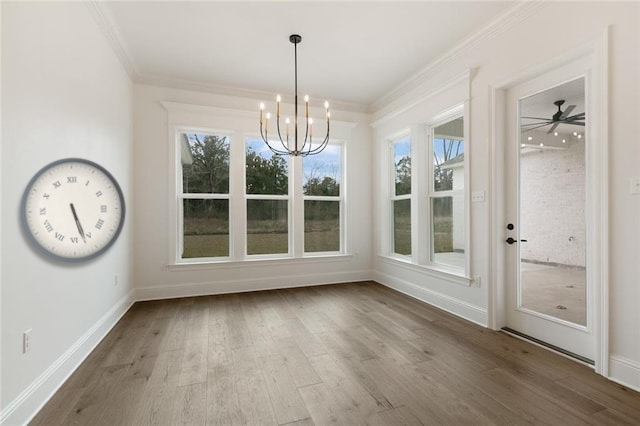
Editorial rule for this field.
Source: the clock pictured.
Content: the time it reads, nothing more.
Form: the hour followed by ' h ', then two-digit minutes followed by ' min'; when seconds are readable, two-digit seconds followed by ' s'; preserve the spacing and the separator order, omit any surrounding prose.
5 h 27 min
